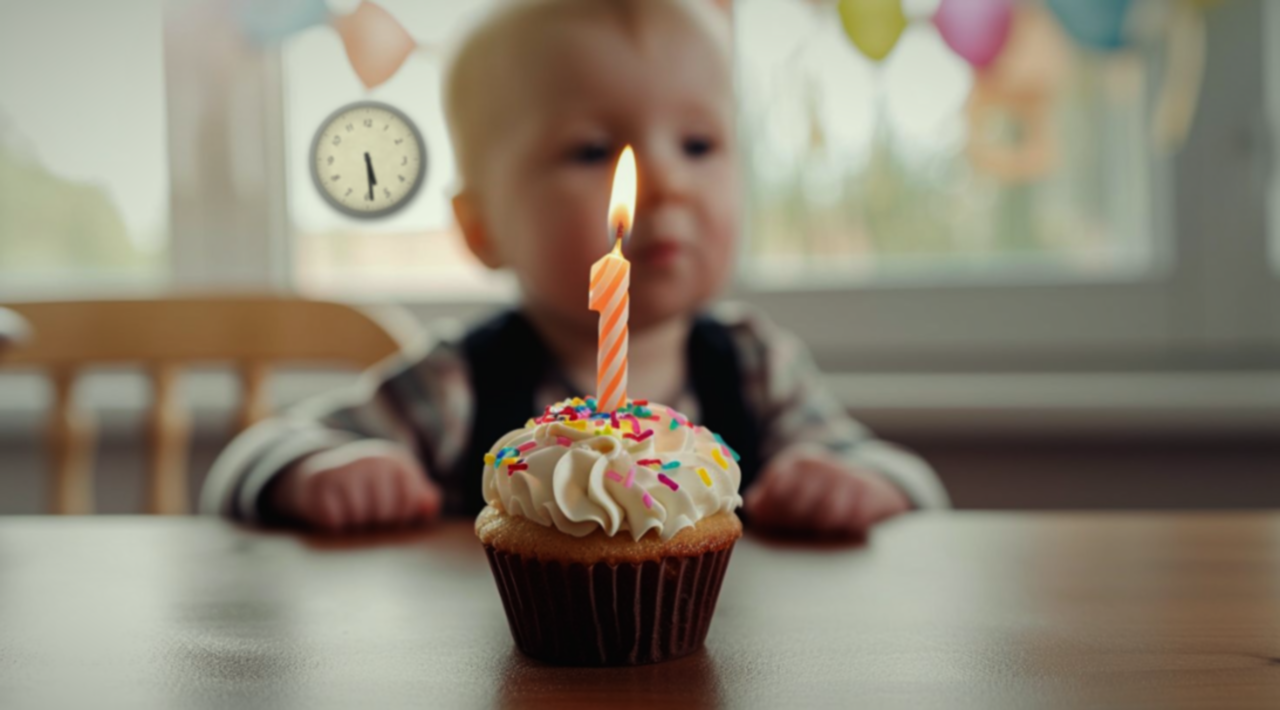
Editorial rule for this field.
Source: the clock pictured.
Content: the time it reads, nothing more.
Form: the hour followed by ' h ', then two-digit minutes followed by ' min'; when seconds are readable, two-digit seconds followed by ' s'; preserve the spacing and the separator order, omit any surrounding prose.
5 h 29 min
